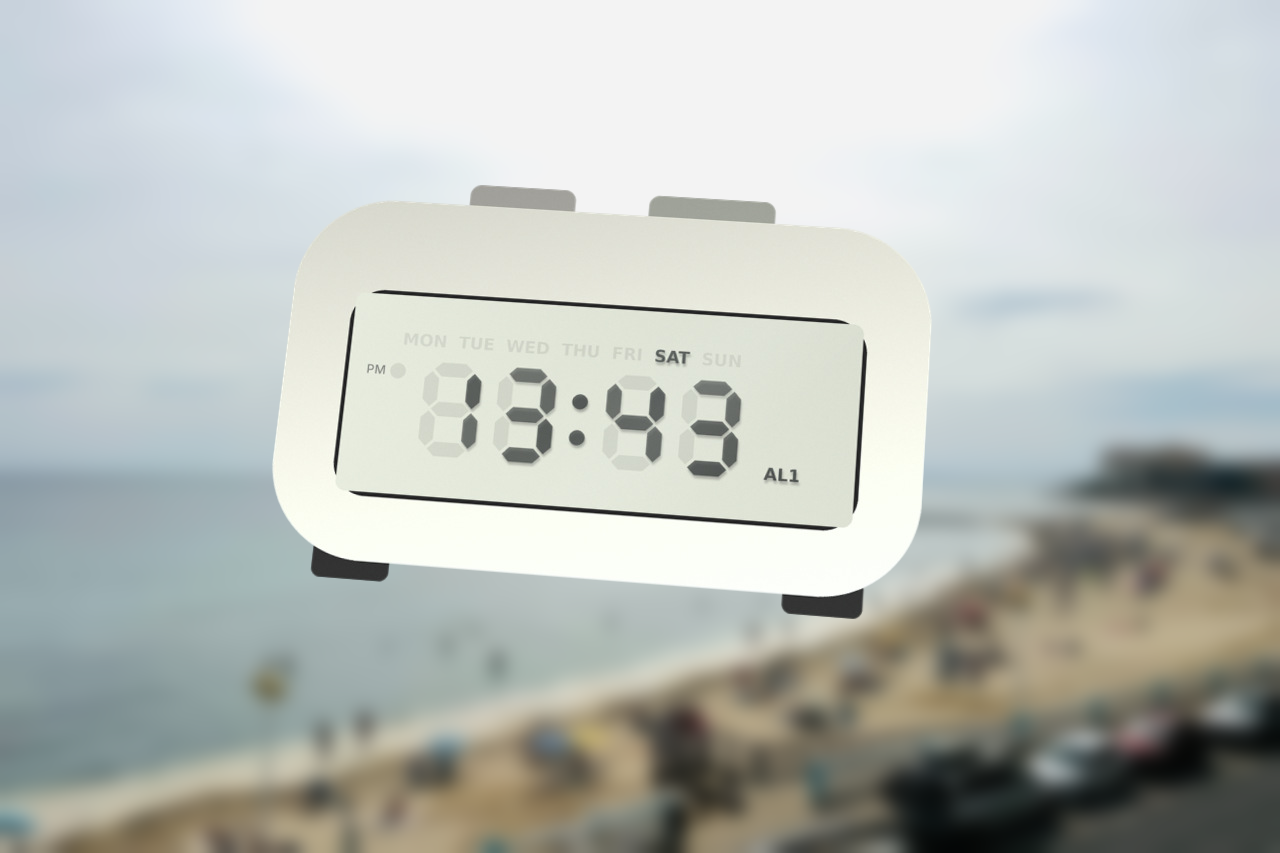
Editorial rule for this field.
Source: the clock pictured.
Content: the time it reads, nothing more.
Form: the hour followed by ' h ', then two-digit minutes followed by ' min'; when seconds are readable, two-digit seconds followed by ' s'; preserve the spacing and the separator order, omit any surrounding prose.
13 h 43 min
